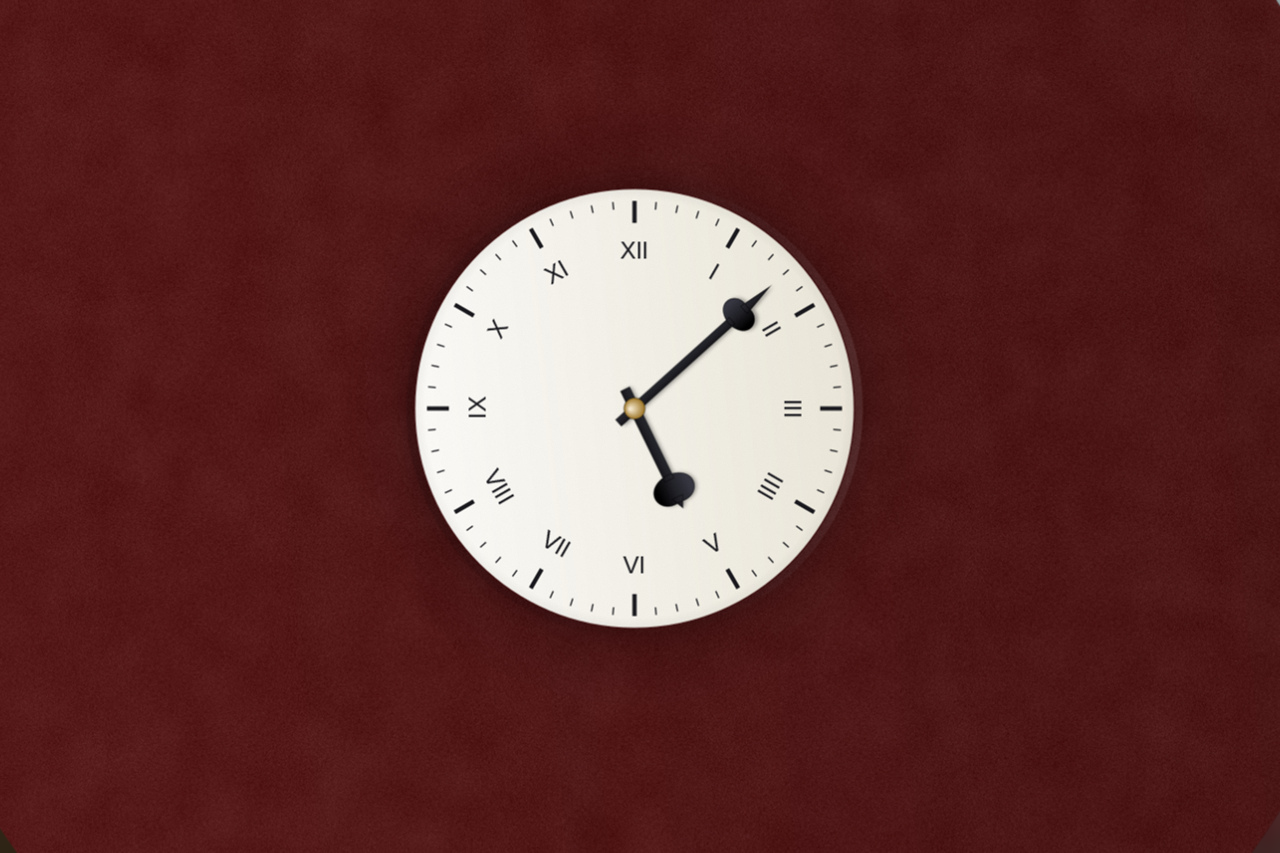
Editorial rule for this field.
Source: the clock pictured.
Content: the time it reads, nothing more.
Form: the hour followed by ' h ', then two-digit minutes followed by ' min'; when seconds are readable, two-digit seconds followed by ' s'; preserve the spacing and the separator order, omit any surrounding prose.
5 h 08 min
